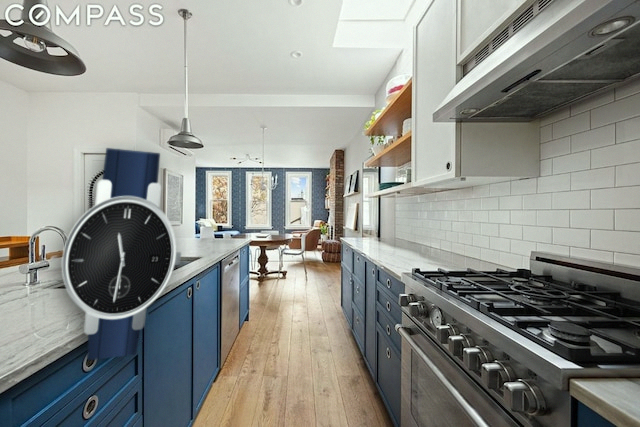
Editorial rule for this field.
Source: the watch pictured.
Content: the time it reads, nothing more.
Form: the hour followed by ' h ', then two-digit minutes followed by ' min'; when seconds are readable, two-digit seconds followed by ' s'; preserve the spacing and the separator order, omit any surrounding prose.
11 h 31 min
